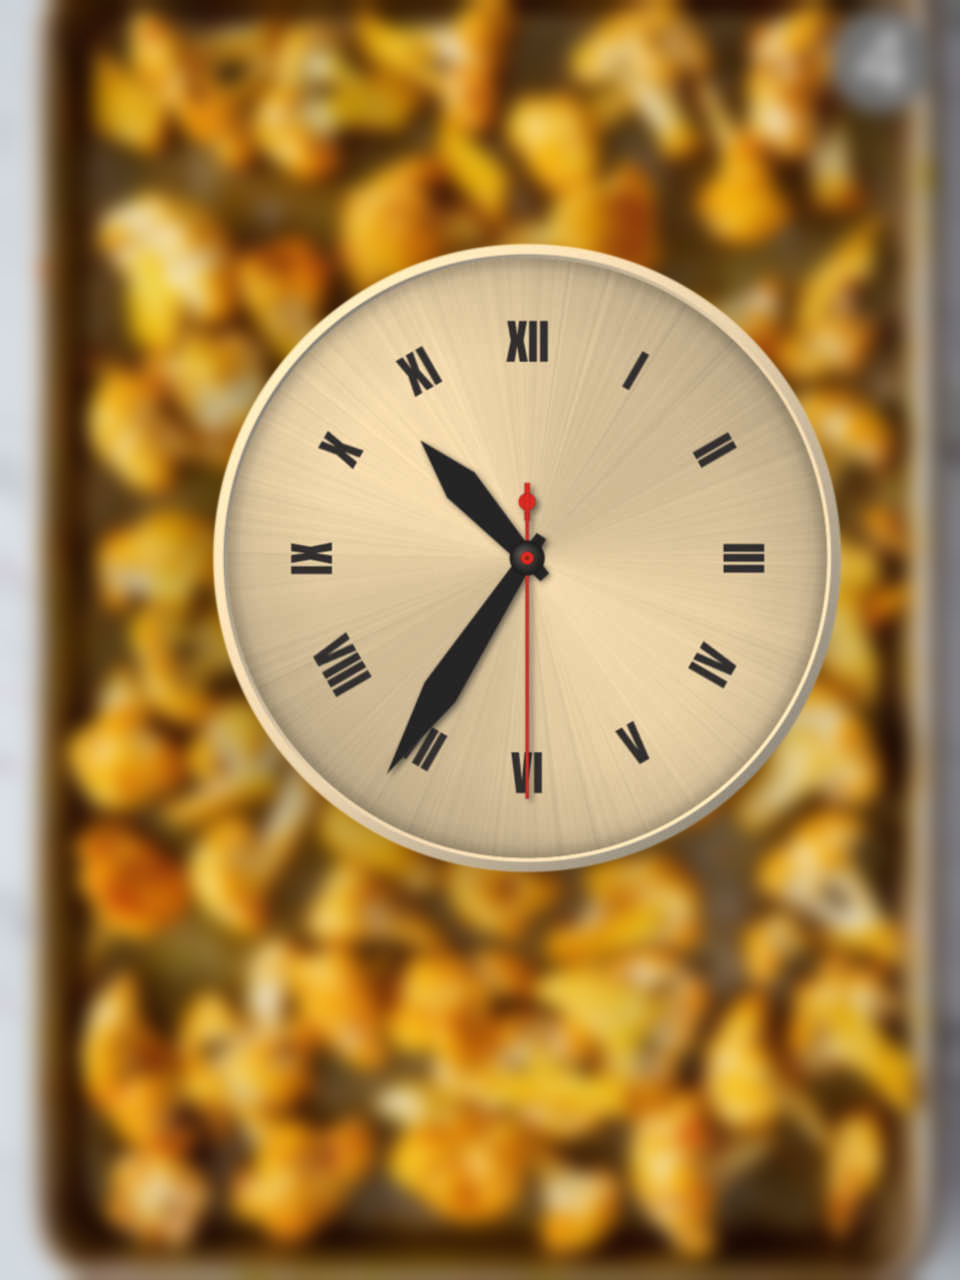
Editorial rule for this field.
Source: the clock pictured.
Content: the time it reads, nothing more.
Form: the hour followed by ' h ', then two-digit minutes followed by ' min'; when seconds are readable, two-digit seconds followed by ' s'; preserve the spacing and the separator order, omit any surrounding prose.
10 h 35 min 30 s
